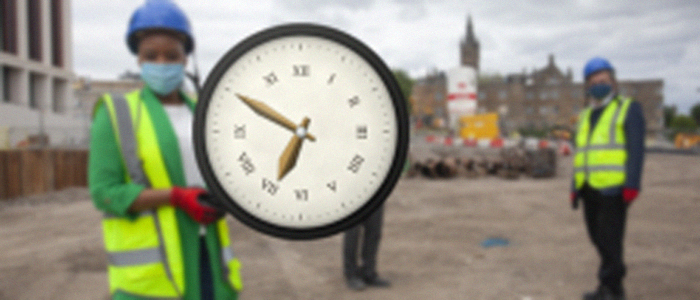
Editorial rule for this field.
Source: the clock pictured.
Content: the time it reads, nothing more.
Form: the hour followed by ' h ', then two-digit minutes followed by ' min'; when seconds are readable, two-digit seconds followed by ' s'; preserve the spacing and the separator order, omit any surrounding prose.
6 h 50 min
